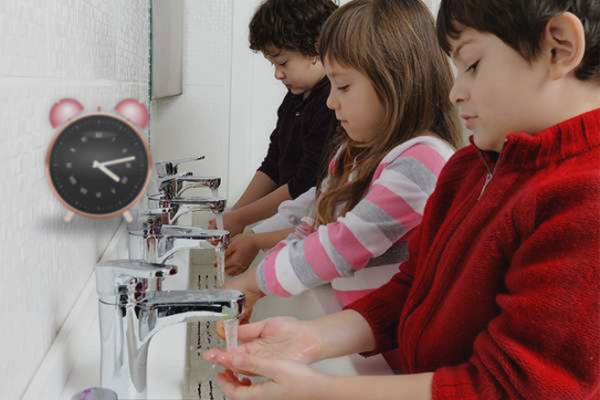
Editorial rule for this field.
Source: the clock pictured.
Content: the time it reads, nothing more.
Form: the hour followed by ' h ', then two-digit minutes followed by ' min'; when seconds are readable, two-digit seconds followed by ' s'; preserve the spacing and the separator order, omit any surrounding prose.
4 h 13 min
